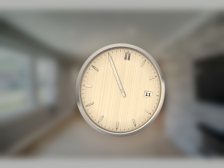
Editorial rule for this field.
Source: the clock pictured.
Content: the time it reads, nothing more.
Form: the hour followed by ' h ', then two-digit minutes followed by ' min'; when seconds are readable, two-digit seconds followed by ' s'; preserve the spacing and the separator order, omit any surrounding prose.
10 h 55 min
